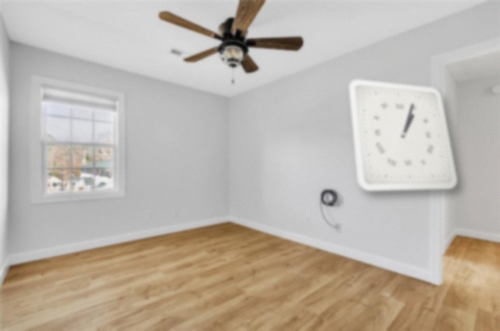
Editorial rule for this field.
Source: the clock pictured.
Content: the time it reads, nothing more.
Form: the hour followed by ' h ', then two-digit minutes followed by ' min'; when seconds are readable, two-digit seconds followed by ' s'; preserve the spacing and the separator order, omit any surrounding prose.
1 h 04 min
